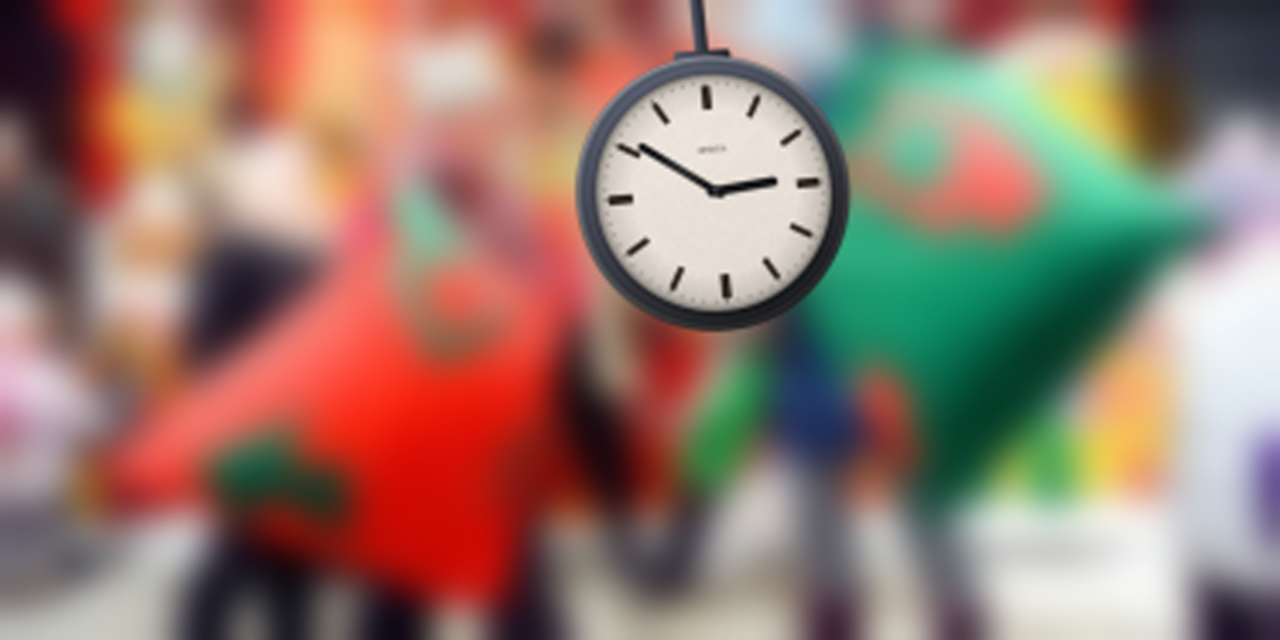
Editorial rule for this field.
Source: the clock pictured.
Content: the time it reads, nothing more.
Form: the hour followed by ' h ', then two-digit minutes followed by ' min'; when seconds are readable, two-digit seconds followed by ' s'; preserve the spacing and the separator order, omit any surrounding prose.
2 h 51 min
